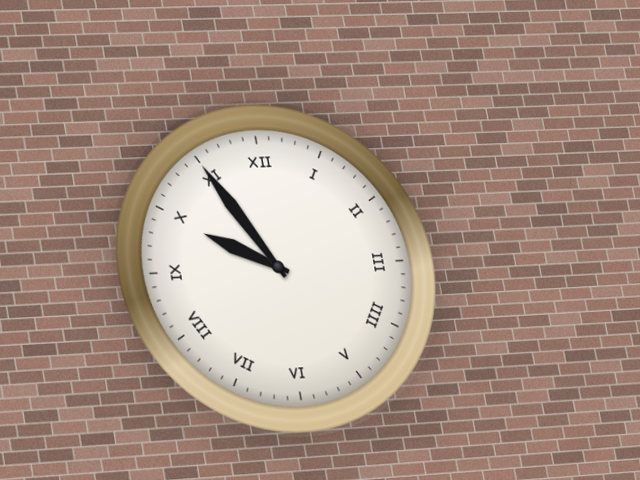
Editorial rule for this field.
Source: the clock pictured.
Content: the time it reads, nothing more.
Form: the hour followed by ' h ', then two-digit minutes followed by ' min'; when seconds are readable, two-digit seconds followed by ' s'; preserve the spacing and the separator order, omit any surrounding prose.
9 h 55 min
